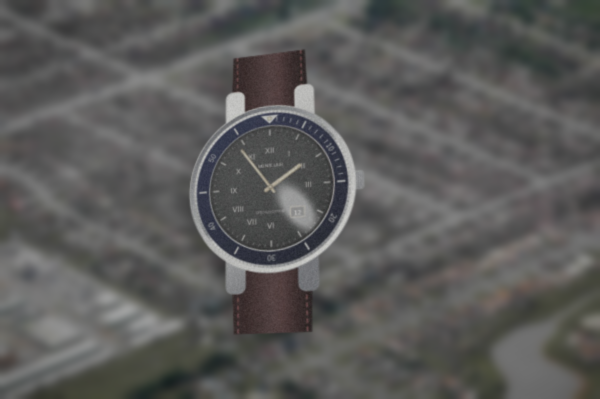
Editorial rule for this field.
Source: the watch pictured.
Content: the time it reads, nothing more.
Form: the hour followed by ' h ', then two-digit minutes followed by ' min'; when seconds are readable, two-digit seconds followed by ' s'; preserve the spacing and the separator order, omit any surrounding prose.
1 h 54 min
